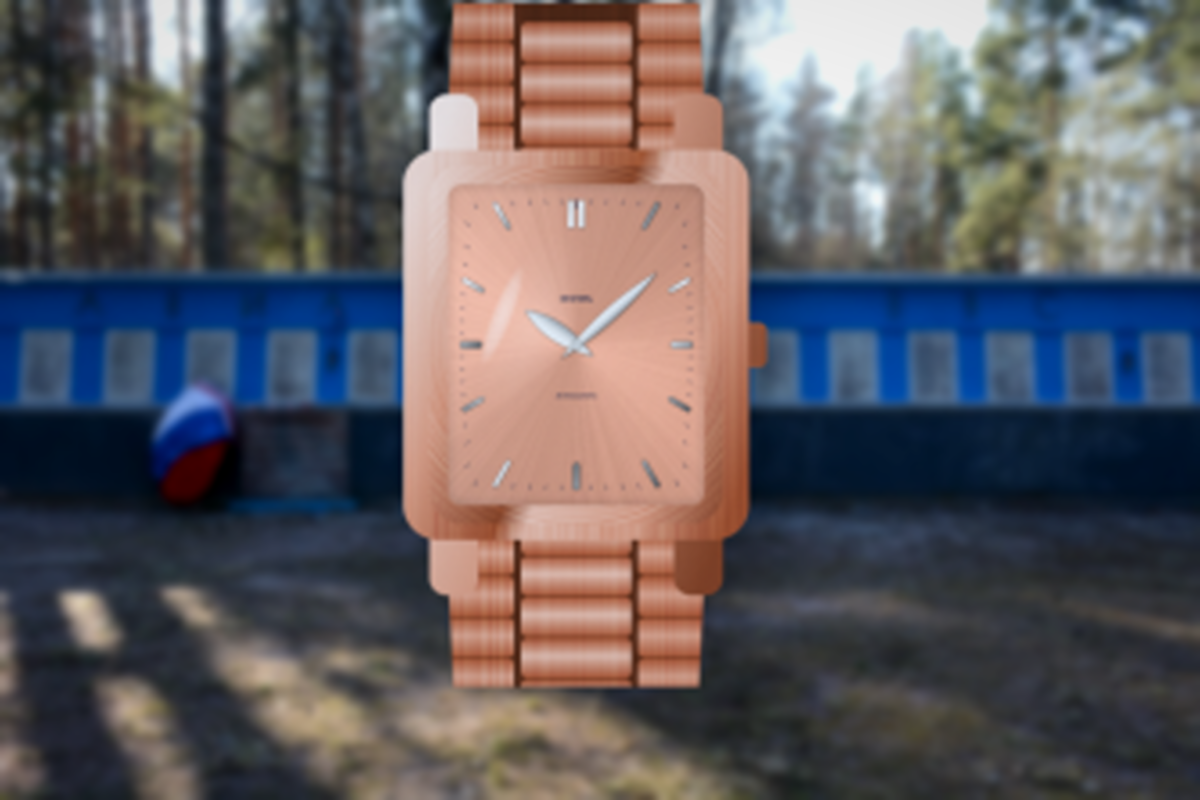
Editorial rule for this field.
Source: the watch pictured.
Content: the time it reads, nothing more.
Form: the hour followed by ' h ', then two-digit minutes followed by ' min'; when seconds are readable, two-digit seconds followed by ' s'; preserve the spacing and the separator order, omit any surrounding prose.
10 h 08 min
